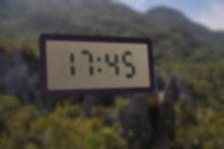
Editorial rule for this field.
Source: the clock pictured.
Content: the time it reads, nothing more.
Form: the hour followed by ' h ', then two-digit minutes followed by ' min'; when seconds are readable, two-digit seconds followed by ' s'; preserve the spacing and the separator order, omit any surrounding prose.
17 h 45 min
